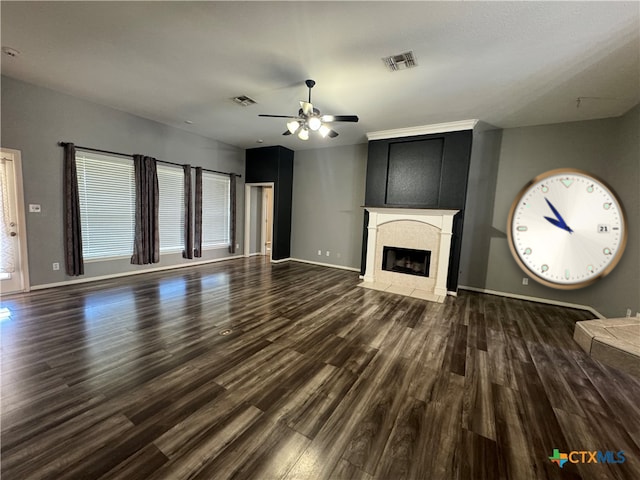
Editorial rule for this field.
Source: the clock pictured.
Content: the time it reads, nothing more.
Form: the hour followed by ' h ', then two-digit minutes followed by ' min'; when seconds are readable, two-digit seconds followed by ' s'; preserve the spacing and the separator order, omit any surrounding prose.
9 h 54 min
